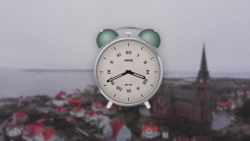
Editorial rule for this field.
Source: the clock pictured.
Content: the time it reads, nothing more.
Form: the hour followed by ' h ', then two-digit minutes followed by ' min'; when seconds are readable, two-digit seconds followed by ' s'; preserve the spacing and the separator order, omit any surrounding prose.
3 h 41 min
